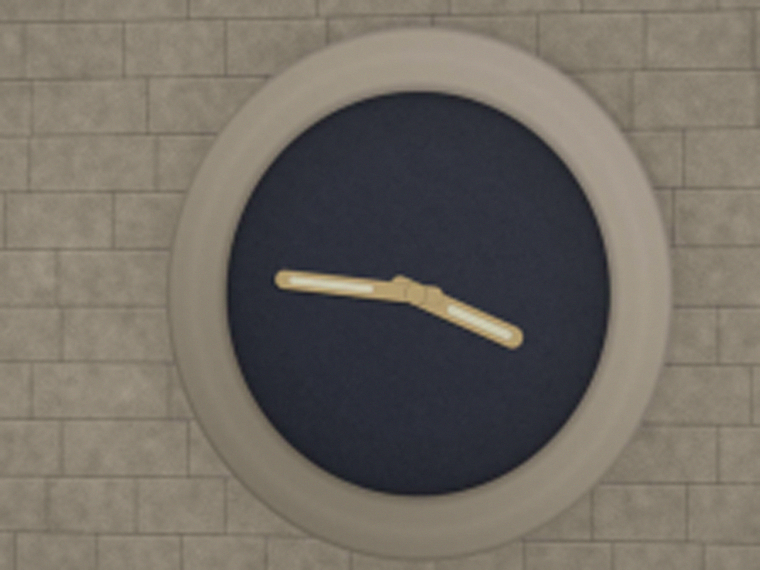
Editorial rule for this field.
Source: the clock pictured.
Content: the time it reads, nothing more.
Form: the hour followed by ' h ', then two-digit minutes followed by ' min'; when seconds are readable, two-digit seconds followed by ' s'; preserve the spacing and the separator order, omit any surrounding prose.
3 h 46 min
